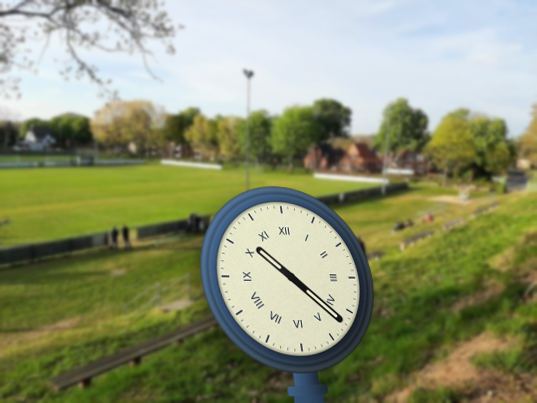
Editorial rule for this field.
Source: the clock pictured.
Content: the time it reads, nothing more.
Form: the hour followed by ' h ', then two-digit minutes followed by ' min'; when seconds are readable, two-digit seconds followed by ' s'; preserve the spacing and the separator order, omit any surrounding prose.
10 h 22 min
